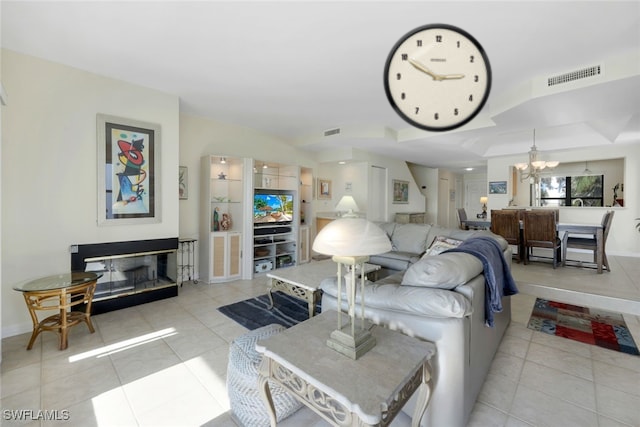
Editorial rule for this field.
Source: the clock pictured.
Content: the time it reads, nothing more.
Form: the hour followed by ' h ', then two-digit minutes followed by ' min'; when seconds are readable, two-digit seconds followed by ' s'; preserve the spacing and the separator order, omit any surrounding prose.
2 h 50 min
